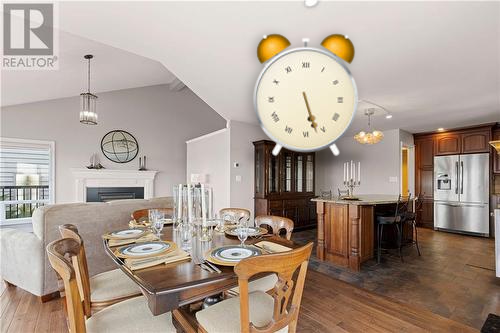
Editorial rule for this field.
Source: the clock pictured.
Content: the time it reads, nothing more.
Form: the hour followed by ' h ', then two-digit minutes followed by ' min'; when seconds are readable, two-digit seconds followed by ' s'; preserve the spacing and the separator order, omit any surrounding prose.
5 h 27 min
